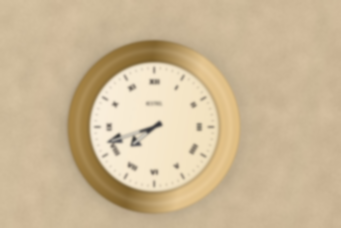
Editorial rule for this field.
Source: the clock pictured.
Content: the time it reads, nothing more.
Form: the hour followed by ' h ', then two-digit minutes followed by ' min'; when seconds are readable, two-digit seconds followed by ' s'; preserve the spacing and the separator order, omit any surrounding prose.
7 h 42 min
